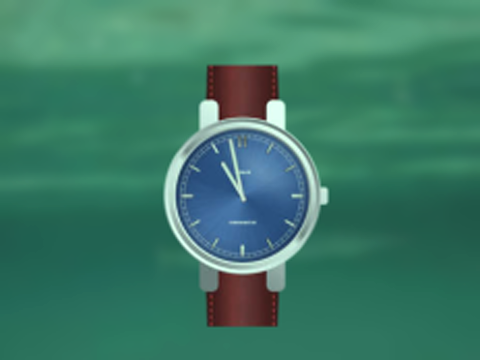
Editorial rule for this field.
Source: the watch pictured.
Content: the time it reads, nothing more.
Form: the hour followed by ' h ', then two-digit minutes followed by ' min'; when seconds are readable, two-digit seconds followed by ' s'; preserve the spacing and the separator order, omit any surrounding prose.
10 h 58 min
